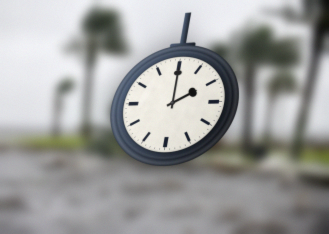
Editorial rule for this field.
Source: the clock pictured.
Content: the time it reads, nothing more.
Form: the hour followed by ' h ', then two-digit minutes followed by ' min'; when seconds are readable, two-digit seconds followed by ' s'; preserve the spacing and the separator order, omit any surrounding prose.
2 h 00 min
